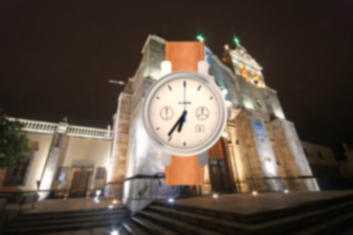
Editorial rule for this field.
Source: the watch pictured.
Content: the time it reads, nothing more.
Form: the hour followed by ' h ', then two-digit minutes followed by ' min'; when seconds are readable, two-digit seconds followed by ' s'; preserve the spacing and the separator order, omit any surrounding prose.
6 h 36 min
